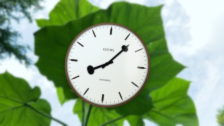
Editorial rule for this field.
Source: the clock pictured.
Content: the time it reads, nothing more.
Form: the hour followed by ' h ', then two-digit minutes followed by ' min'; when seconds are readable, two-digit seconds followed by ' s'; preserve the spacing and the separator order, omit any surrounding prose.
8 h 07 min
